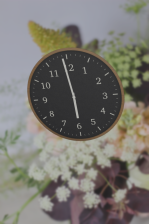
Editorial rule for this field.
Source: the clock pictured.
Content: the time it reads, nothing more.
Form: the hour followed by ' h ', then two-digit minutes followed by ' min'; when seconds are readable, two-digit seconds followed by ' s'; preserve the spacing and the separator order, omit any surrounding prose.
5 h 59 min
